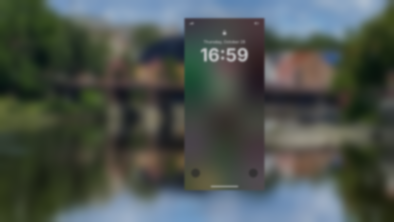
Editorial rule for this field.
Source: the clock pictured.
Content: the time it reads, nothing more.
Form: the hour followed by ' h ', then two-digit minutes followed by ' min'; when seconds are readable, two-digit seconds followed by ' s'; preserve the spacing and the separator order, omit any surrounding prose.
16 h 59 min
